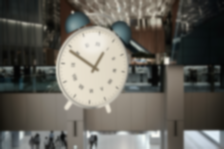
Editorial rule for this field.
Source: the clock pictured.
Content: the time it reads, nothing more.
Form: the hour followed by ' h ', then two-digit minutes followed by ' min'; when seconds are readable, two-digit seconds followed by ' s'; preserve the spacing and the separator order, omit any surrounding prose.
12 h 49 min
